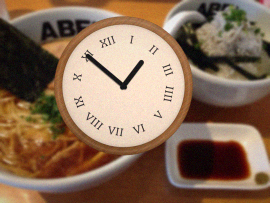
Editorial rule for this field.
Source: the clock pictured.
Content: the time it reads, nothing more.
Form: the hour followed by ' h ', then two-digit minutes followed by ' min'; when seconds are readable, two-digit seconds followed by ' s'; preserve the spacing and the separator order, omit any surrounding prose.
1 h 55 min
